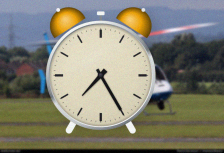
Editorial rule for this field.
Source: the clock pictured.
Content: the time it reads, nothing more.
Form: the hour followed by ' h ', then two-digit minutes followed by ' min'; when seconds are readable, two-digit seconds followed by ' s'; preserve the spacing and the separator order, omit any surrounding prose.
7 h 25 min
